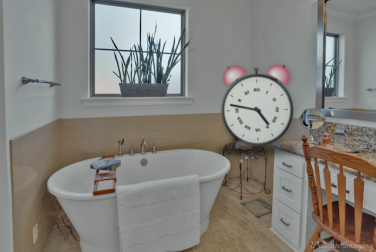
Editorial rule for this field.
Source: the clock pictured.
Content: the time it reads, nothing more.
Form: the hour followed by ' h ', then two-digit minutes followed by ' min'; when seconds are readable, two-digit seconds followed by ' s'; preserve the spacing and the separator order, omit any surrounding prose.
4 h 47 min
